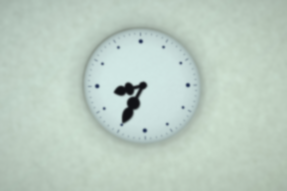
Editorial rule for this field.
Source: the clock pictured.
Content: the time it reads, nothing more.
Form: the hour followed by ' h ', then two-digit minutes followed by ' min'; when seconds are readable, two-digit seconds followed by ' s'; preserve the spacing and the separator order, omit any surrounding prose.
8 h 35 min
